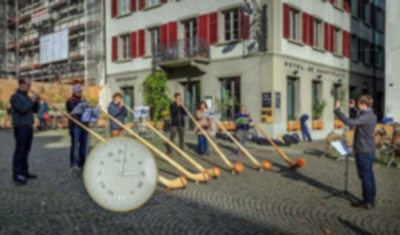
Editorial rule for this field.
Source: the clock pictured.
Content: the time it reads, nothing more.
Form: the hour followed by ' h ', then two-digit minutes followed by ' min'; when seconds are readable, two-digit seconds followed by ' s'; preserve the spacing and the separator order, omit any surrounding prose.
3 h 01 min
